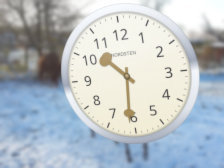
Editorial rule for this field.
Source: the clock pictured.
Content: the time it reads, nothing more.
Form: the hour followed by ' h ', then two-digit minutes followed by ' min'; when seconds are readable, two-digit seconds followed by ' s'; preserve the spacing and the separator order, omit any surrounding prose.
10 h 31 min
